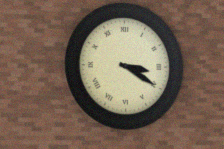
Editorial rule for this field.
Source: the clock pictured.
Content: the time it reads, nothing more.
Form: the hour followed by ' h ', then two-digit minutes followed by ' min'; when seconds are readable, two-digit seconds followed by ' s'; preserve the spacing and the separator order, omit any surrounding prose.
3 h 20 min
